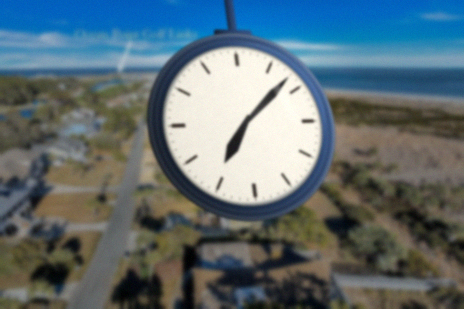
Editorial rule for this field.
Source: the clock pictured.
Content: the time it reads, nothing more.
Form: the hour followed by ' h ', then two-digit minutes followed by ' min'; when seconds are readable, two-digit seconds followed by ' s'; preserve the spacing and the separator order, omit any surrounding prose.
7 h 08 min
